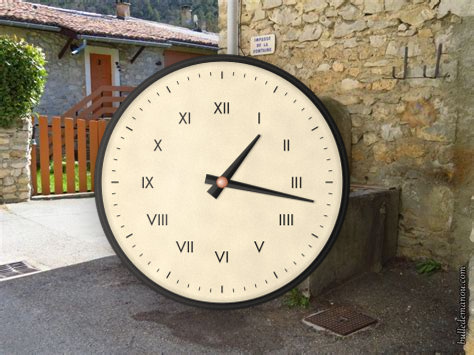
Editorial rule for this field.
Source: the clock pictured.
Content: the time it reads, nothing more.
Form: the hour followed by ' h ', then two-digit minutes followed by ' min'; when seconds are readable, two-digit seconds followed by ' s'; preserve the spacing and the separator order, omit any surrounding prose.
1 h 17 min
